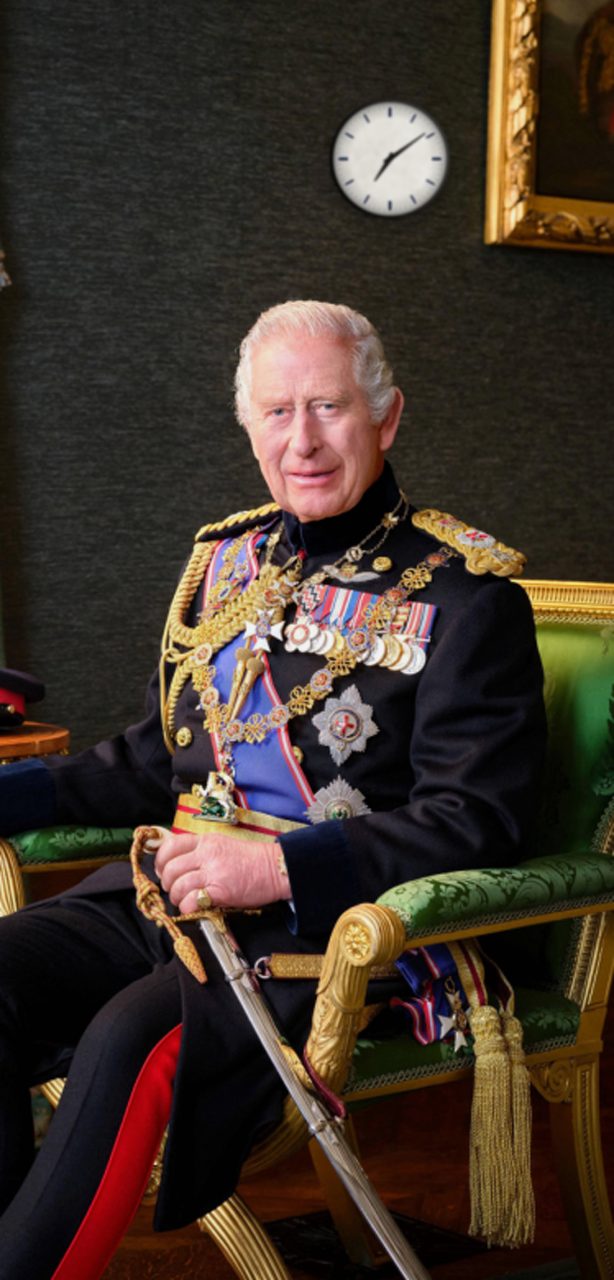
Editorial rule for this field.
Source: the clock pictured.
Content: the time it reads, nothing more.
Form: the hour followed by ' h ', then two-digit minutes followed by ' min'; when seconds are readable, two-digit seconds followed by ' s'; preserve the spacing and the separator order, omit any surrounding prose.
7 h 09 min
